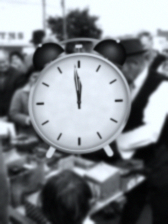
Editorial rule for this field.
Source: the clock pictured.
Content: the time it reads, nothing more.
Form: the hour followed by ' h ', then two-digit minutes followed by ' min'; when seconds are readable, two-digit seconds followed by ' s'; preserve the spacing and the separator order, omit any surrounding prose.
11 h 59 min
